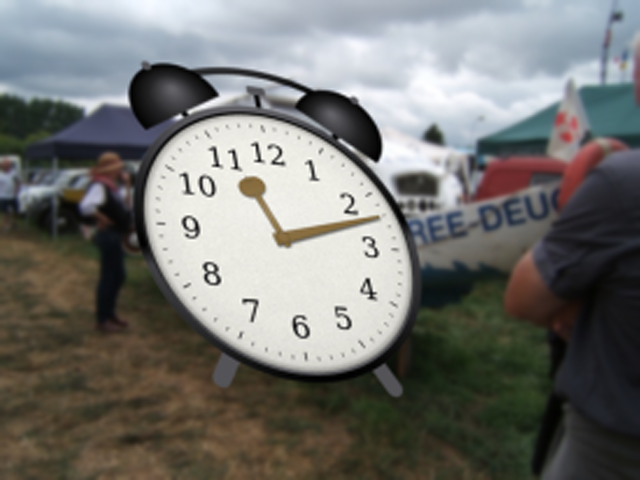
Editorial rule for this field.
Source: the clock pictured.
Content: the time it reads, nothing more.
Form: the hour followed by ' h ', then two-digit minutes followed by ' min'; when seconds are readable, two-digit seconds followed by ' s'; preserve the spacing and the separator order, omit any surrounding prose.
11 h 12 min
